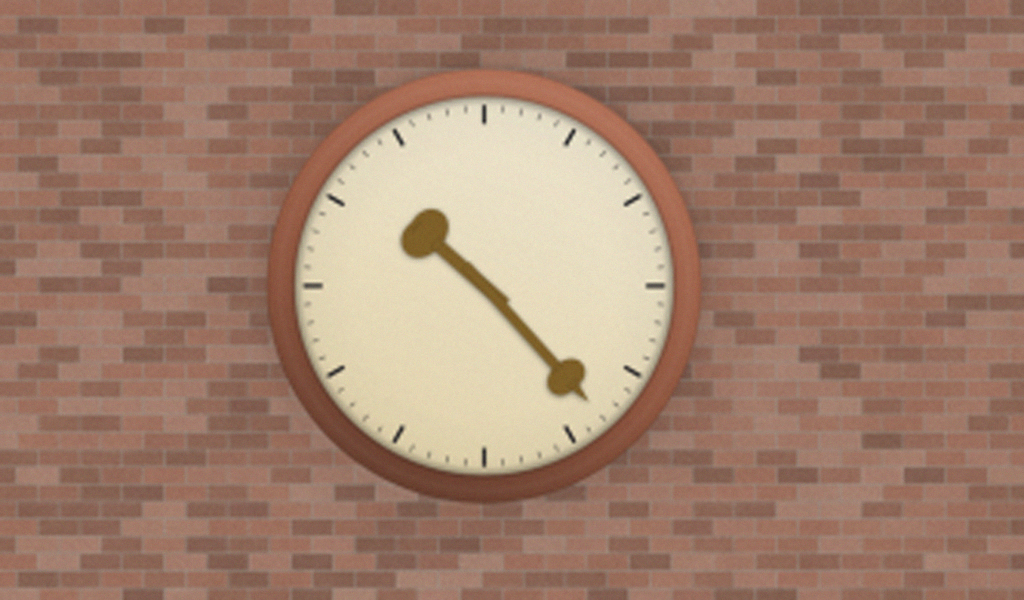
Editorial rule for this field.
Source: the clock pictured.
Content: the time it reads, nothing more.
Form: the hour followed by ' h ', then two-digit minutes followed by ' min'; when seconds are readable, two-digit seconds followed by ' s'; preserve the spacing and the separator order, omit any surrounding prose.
10 h 23 min
